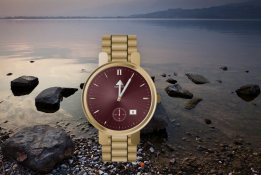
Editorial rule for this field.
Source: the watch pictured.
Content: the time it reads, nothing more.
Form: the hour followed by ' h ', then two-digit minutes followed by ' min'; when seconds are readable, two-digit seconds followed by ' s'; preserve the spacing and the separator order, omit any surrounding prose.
12 h 05 min
